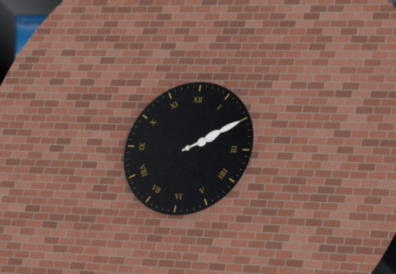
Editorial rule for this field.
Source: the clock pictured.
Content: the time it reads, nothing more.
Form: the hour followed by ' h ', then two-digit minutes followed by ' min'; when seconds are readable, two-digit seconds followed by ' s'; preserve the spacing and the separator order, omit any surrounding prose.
2 h 10 min
